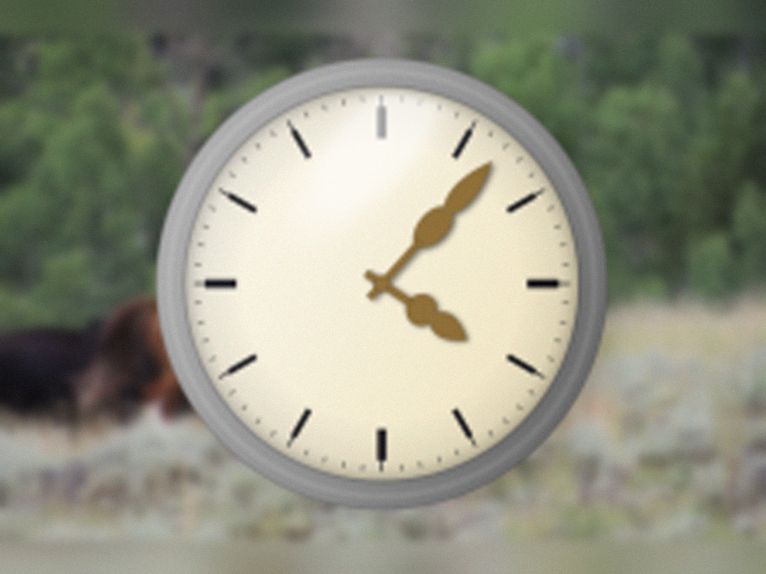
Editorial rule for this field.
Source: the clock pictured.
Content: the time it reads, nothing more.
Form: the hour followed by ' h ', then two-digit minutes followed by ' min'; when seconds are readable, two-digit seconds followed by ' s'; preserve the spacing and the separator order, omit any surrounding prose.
4 h 07 min
